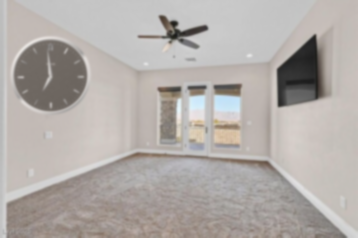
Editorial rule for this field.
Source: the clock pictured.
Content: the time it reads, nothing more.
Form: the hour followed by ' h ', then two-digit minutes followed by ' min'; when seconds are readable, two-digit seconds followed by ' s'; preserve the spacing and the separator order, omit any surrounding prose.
6 h 59 min
